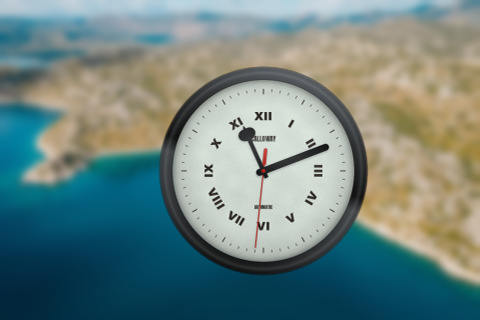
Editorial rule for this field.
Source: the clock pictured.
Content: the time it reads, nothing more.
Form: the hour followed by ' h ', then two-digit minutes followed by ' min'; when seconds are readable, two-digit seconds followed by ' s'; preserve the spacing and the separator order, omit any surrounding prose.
11 h 11 min 31 s
